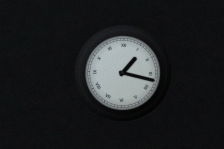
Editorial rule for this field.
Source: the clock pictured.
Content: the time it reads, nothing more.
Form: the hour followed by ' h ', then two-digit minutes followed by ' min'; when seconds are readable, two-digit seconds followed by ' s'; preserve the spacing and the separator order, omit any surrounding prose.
1 h 17 min
